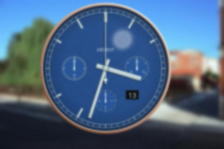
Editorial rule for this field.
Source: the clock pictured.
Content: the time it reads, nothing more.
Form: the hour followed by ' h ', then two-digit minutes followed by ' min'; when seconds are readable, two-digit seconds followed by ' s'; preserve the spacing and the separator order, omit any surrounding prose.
3 h 33 min
